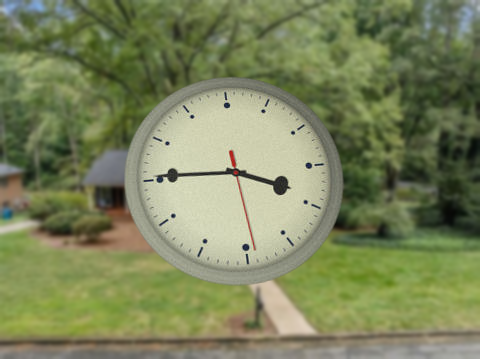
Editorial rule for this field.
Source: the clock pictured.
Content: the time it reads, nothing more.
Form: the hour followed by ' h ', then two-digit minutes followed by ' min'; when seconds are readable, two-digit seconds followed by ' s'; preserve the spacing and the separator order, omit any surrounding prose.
3 h 45 min 29 s
